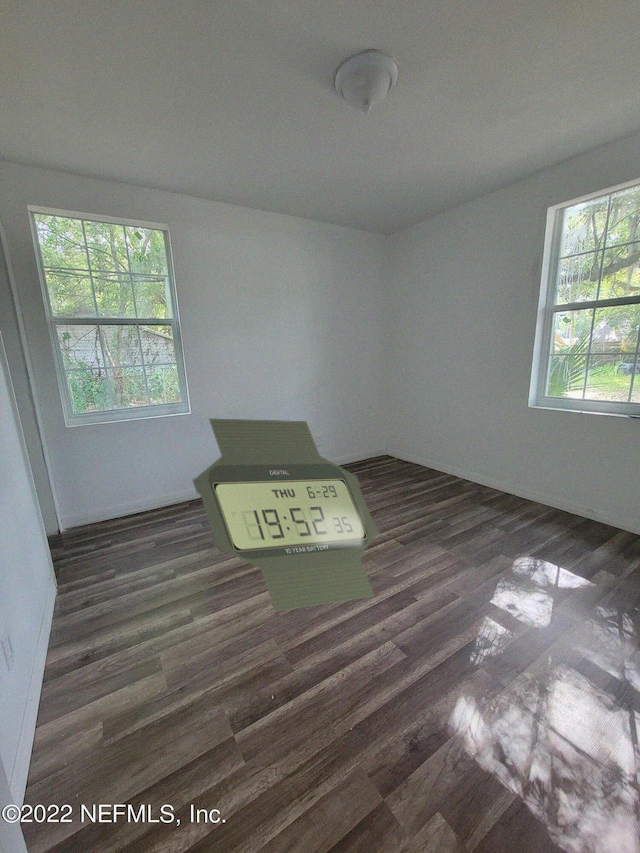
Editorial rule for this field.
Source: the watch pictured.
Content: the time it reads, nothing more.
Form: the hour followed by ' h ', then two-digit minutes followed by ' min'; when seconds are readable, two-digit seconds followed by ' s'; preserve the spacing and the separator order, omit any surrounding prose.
19 h 52 min 35 s
